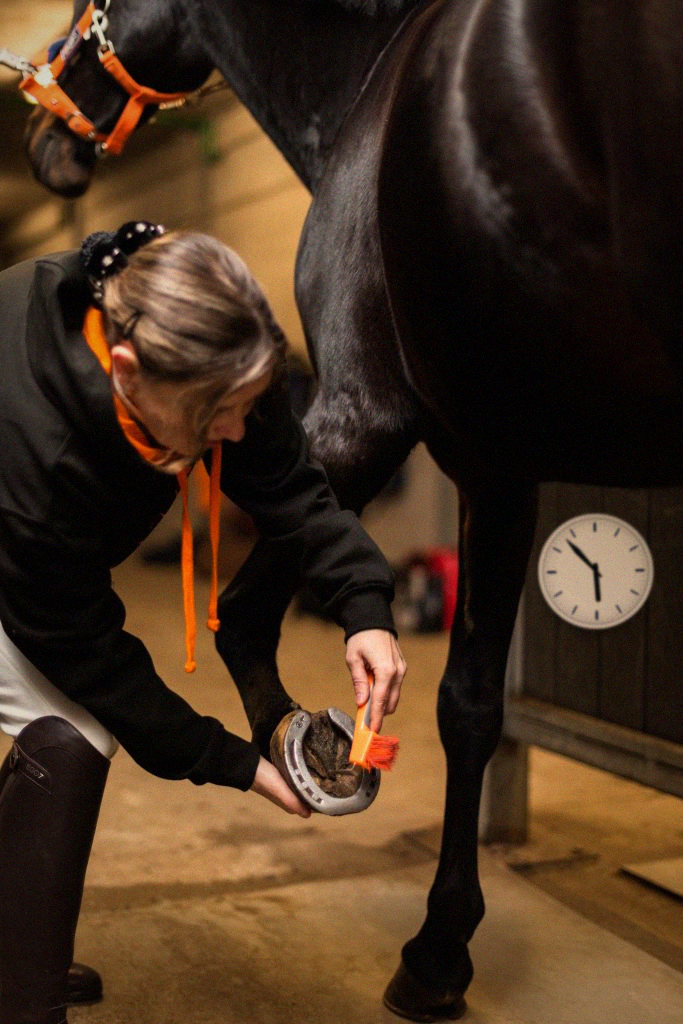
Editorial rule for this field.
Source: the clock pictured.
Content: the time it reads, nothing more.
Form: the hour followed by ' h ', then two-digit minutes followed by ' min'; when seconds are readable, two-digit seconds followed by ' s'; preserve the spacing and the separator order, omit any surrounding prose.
5 h 53 min
